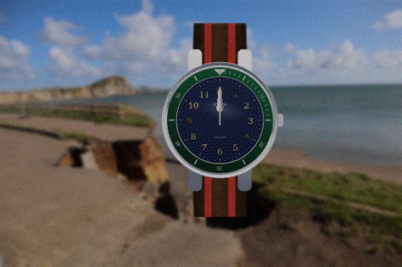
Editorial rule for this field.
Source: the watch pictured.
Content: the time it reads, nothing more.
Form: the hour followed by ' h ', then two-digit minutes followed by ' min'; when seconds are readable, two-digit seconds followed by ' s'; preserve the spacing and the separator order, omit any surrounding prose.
12 h 00 min
